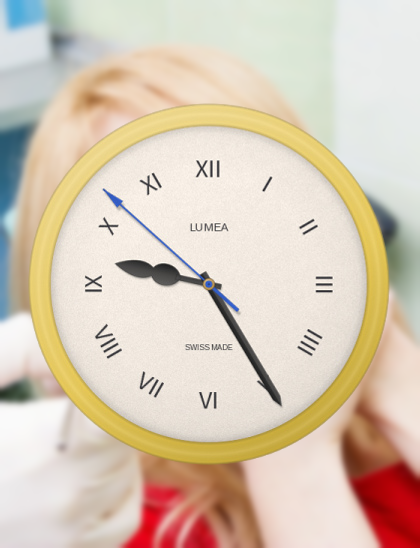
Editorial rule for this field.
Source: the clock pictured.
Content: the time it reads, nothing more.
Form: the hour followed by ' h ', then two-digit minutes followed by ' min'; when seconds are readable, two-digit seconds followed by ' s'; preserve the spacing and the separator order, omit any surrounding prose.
9 h 24 min 52 s
